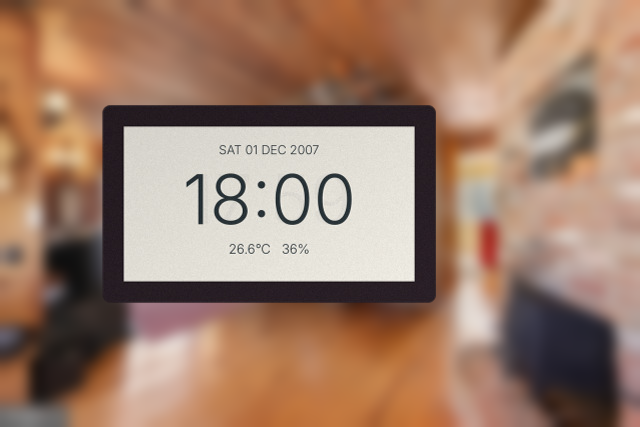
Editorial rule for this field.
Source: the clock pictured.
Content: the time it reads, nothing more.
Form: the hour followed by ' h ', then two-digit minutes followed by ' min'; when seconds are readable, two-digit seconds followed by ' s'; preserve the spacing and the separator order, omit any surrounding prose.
18 h 00 min
